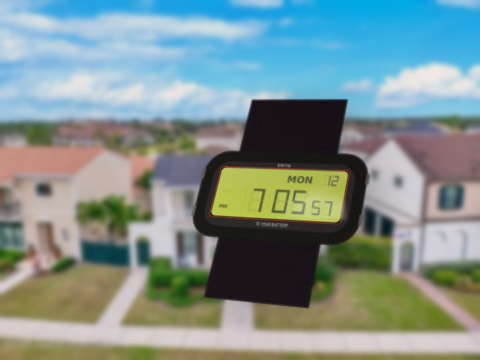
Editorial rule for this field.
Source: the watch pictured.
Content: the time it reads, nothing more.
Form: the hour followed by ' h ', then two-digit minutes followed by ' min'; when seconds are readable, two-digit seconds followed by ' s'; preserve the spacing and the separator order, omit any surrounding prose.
7 h 05 min 57 s
